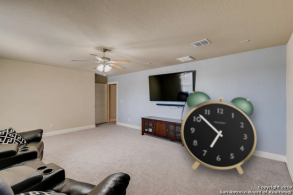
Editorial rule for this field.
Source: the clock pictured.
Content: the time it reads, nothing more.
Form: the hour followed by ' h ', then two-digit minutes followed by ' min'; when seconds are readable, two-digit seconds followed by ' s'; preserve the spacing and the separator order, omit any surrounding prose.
6 h 52 min
